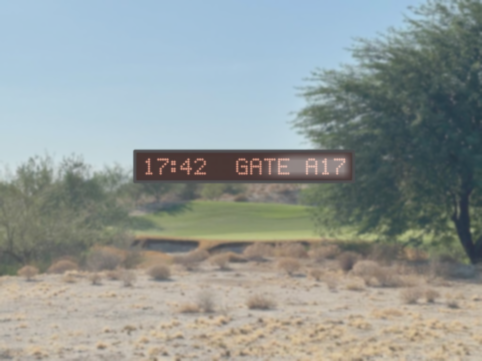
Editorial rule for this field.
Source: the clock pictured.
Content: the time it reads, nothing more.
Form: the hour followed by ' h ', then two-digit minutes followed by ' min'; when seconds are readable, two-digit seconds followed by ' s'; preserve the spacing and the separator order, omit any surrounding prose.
17 h 42 min
